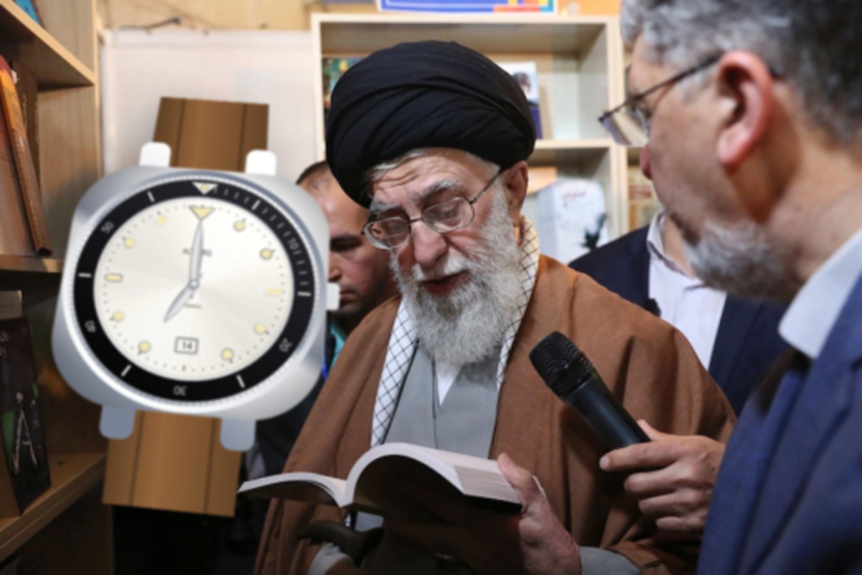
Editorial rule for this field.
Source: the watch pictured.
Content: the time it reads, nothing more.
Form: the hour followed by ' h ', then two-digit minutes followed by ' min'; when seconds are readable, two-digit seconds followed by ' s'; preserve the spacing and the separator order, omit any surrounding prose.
7 h 00 min
